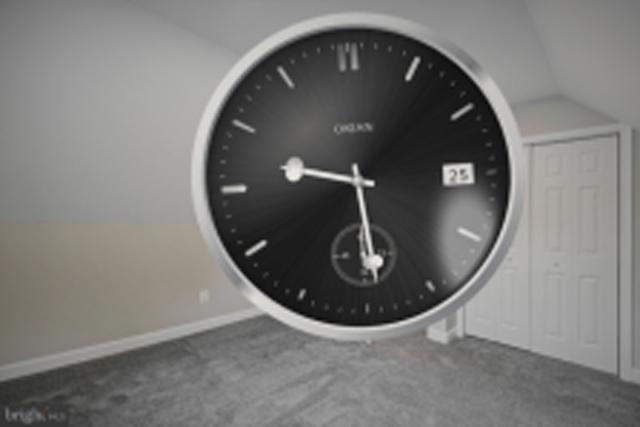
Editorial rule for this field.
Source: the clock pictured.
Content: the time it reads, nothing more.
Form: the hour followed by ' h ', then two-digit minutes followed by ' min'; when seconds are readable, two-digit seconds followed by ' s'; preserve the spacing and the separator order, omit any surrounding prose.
9 h 29 min
